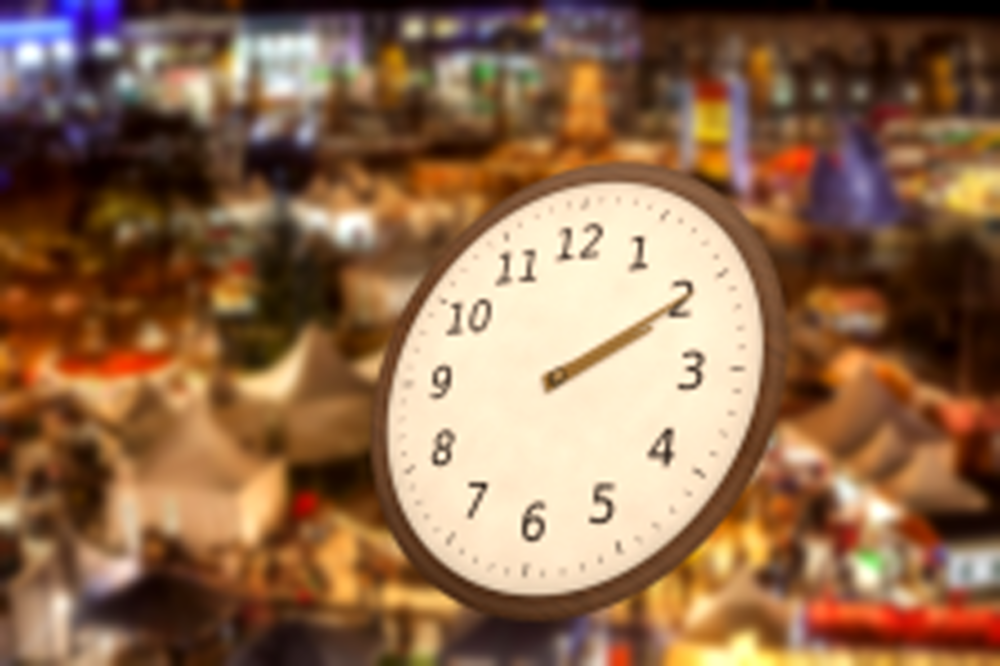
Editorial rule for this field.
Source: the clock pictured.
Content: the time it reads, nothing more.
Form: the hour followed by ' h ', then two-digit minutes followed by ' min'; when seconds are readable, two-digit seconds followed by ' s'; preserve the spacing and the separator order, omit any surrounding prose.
2 h 10 min
